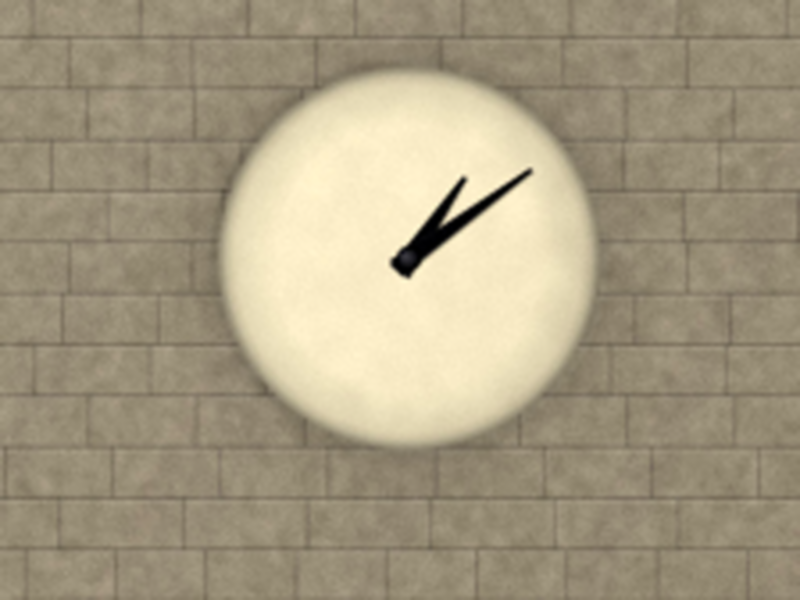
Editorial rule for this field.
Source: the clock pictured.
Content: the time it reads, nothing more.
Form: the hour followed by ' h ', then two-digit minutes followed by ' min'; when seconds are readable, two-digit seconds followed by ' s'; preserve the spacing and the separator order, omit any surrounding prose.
1 h 09 min
